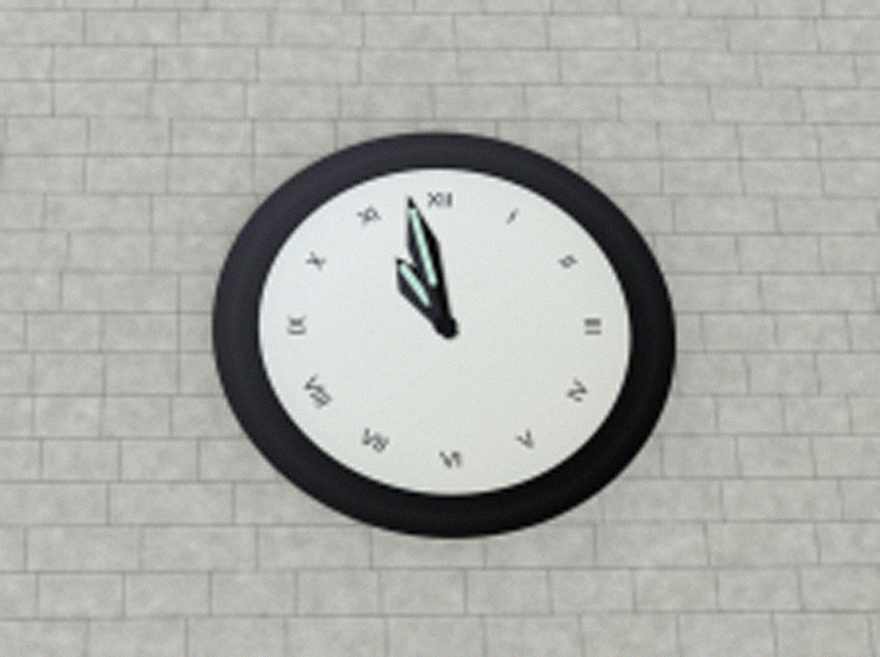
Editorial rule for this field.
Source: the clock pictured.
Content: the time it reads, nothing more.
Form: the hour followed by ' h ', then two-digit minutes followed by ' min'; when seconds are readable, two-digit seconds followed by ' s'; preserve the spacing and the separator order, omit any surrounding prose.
10 h 58 min
